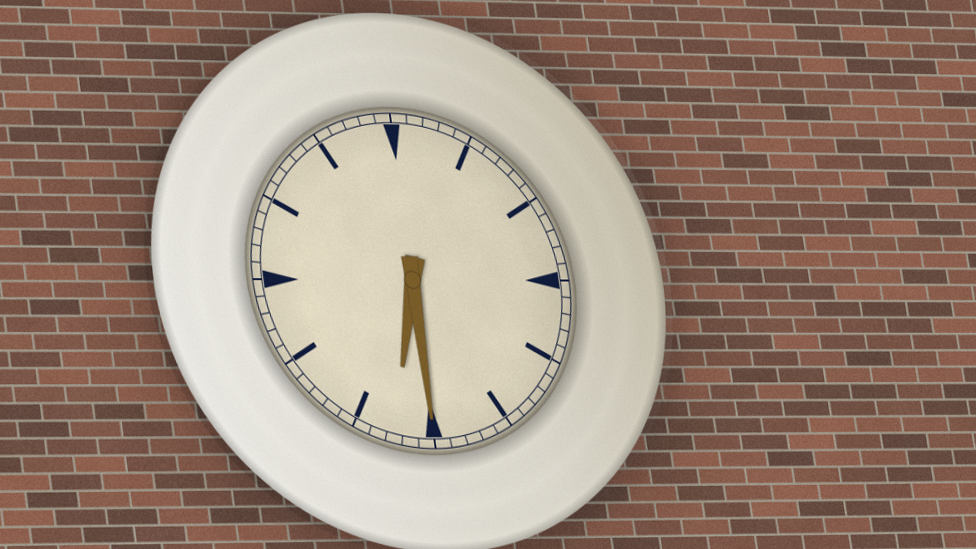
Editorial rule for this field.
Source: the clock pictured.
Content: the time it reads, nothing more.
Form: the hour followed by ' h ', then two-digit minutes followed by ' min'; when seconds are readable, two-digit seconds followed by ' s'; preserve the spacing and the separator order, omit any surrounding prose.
6 h 30 min
